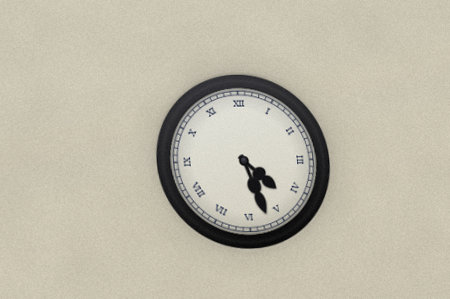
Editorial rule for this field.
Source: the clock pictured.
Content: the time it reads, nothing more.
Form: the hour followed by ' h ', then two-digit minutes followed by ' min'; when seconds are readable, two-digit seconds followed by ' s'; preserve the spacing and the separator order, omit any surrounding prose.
4 h 27 min
